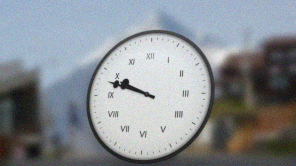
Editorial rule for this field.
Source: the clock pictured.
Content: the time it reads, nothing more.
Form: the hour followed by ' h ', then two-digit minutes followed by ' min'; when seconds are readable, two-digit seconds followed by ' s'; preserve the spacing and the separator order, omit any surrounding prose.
9 h 48 min
